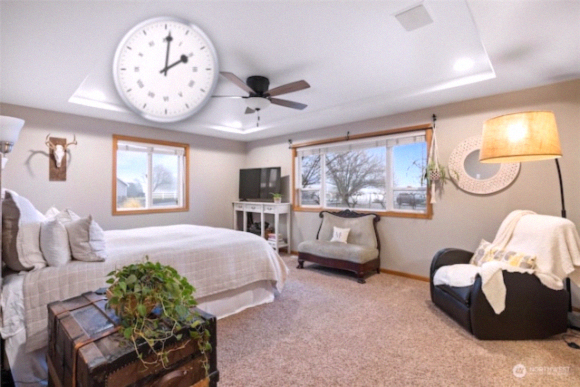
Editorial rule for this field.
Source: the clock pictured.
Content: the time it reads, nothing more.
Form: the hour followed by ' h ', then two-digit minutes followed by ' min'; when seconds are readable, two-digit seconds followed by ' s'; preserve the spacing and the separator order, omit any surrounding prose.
2 h 01 min
